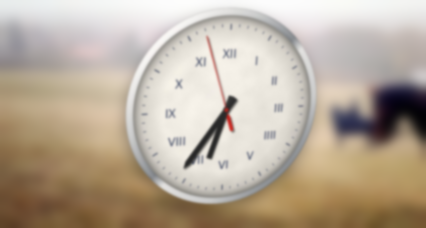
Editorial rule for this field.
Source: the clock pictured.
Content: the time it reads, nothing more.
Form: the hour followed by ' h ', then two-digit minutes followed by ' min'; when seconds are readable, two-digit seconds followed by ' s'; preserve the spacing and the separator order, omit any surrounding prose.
6 h 35 min 57 s
